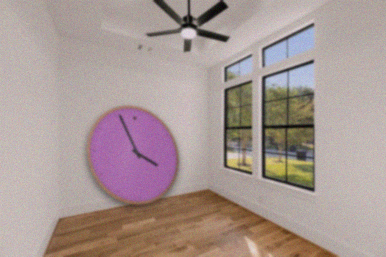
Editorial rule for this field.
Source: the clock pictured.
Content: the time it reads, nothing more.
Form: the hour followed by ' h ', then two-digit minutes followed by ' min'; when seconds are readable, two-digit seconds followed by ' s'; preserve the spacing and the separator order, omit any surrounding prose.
3 h 56 min
